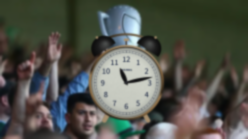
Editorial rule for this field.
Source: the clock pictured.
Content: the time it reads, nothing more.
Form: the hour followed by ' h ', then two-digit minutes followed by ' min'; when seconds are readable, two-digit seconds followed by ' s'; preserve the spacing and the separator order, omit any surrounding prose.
11 h 13 min
